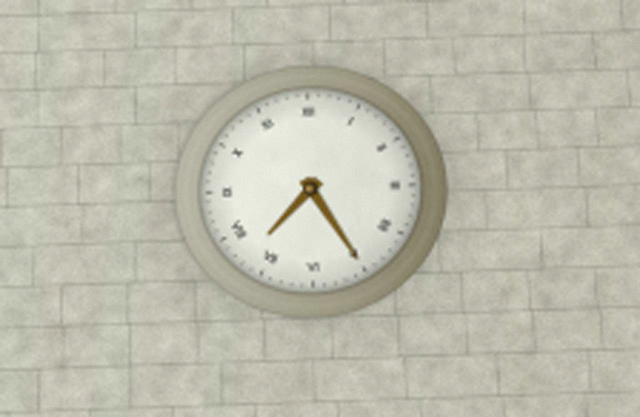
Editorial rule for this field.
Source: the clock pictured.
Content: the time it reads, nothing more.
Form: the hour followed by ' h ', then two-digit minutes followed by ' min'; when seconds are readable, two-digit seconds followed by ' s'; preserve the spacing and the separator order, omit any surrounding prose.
7 h 25 min
